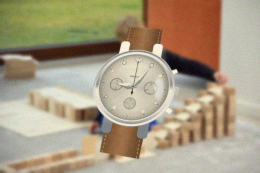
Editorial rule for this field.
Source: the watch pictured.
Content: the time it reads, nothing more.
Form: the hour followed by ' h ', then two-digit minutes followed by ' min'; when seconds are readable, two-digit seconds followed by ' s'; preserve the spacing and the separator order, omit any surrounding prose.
9 h 05 min
